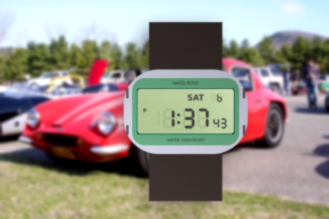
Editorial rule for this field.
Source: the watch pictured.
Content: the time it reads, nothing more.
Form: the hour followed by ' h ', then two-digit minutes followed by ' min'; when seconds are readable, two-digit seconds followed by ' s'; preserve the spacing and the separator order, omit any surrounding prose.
1 h 37 min 43 s
